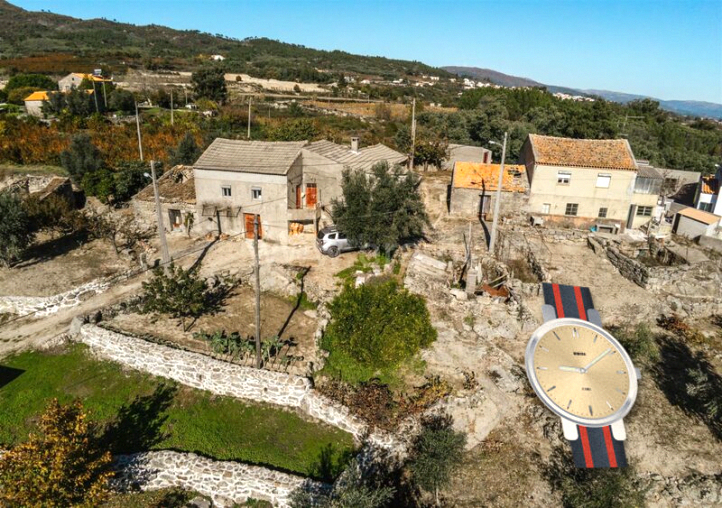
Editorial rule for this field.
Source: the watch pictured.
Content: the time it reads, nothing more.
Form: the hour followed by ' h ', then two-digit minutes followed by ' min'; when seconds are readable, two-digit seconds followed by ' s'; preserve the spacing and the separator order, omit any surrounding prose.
9 h 09 min
